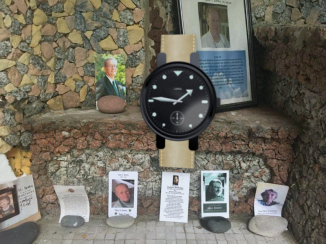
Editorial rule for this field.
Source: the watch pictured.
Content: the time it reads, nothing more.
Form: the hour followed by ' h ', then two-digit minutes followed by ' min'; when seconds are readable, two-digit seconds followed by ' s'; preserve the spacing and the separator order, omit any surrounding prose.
1 h 46 min
